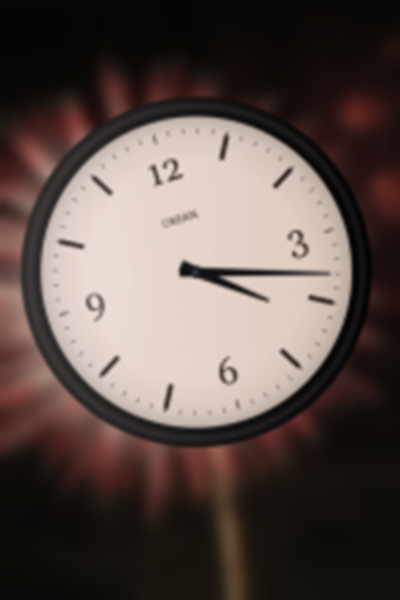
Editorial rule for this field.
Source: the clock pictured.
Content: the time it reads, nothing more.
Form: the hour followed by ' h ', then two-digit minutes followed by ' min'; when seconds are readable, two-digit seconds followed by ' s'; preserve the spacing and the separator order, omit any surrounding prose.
4 h 18 min
